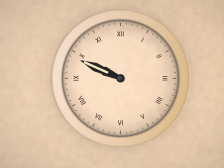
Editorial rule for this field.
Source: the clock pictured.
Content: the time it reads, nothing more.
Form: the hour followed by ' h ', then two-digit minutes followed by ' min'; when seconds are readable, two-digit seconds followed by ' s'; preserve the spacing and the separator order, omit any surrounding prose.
9 h 49 min
